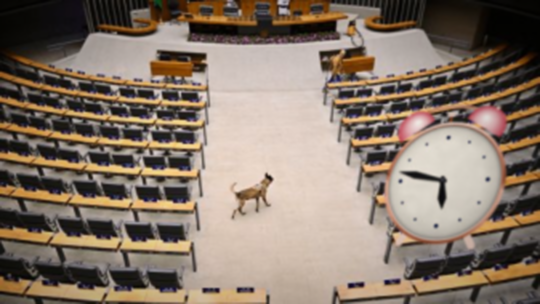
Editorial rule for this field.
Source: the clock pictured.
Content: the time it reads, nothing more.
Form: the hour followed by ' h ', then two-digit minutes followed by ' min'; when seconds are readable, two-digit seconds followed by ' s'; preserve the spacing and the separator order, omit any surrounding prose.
5 h 47 min
